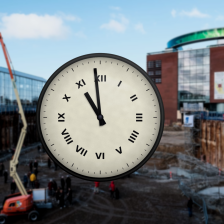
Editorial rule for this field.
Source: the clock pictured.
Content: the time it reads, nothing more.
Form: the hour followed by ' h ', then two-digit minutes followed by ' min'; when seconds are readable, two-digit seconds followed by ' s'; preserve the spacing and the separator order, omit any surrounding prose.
10 h 59 min
